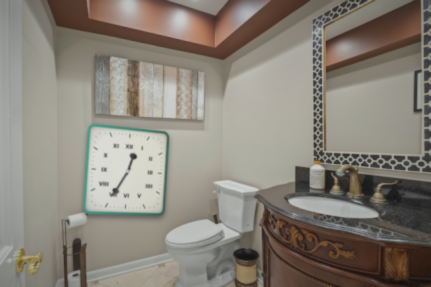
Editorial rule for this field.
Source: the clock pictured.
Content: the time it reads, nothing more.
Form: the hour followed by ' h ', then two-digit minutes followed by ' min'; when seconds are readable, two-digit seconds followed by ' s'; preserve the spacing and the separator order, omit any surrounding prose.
12 h 35 min
